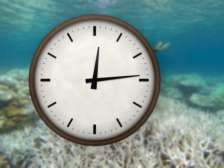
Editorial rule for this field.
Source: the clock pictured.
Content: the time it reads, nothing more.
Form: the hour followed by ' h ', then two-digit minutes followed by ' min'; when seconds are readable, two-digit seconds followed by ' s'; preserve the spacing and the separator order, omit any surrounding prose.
12 h 14 min
